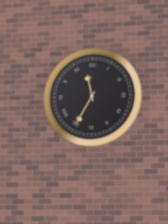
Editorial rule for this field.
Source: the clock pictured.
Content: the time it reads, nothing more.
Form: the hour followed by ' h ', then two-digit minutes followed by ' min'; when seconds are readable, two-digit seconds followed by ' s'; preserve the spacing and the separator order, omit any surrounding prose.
11 h 35 min
